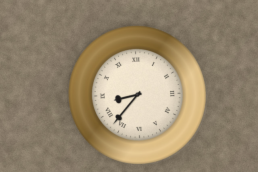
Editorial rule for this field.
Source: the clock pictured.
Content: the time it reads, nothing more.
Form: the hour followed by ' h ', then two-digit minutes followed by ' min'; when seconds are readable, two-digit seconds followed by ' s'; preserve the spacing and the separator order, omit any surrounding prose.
8 h 37 min
